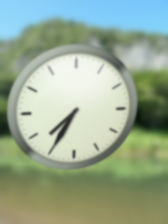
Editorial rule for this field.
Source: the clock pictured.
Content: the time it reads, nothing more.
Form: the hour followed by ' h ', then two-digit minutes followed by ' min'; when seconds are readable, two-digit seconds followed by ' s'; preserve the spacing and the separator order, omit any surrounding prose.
7 h 35 min
